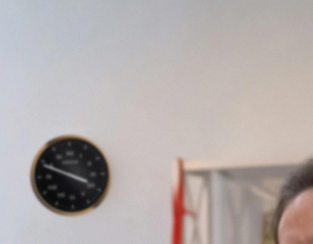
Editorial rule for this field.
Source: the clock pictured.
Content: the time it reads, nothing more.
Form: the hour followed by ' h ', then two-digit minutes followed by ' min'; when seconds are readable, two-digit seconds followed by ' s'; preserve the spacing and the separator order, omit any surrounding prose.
3 h 49 min
